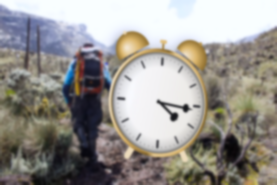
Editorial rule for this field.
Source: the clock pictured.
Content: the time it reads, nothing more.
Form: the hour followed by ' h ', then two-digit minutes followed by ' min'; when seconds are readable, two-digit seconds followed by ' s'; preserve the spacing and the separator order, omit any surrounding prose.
4 h 16 min
